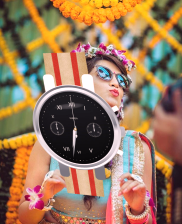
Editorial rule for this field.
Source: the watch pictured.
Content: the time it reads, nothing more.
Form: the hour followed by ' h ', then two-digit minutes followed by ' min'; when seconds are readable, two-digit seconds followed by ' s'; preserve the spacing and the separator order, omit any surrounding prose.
6 h 32 min
